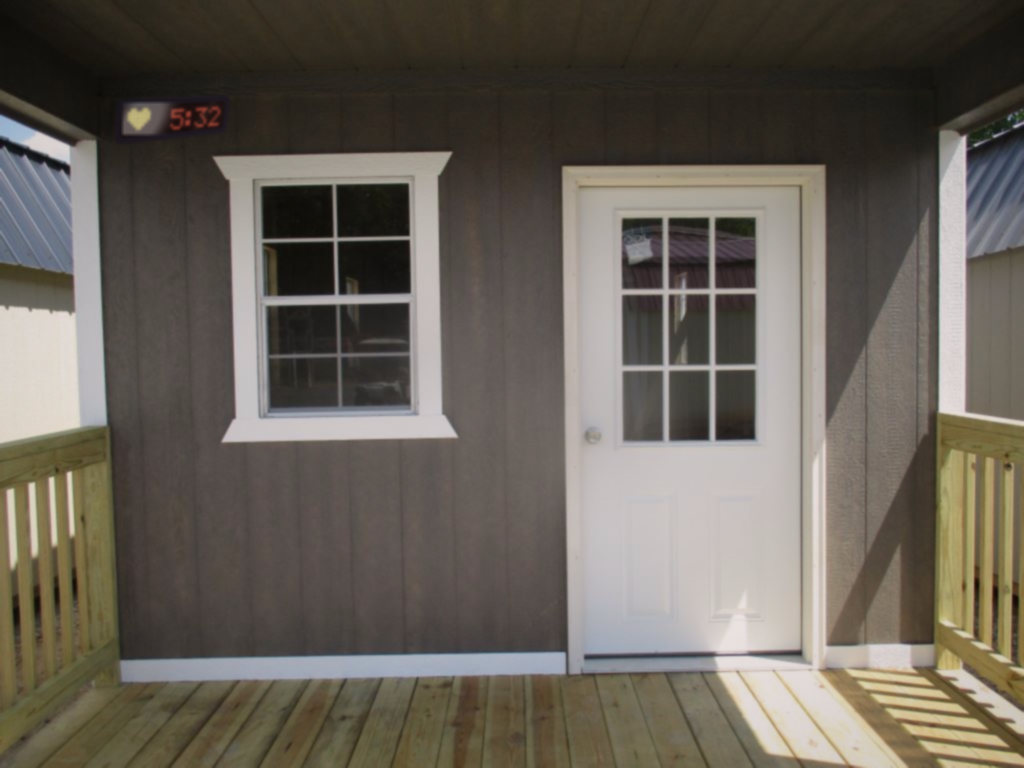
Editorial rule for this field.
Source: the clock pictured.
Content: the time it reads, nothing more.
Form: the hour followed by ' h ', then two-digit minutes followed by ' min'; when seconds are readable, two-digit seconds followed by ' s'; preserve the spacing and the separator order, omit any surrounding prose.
5 h 32 min
